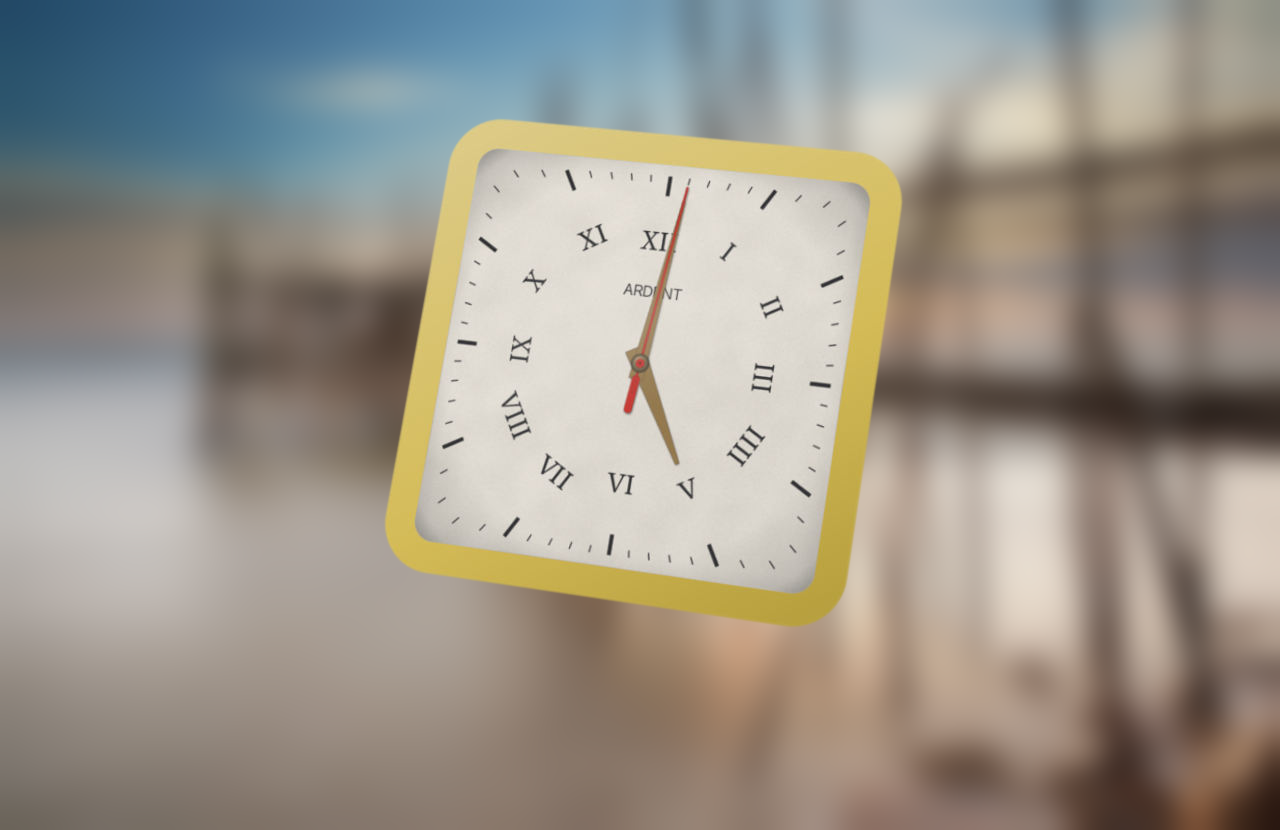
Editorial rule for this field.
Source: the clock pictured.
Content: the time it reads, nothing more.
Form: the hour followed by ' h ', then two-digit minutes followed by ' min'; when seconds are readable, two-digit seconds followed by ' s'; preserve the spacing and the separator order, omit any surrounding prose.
5 h 01 min 01 s
